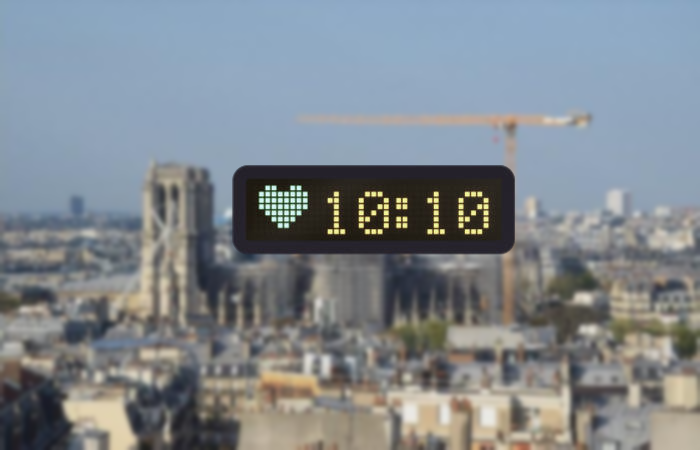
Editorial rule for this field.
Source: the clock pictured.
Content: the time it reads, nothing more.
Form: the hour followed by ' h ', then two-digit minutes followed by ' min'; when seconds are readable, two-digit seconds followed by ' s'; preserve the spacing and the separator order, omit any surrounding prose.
10 h 10 min
